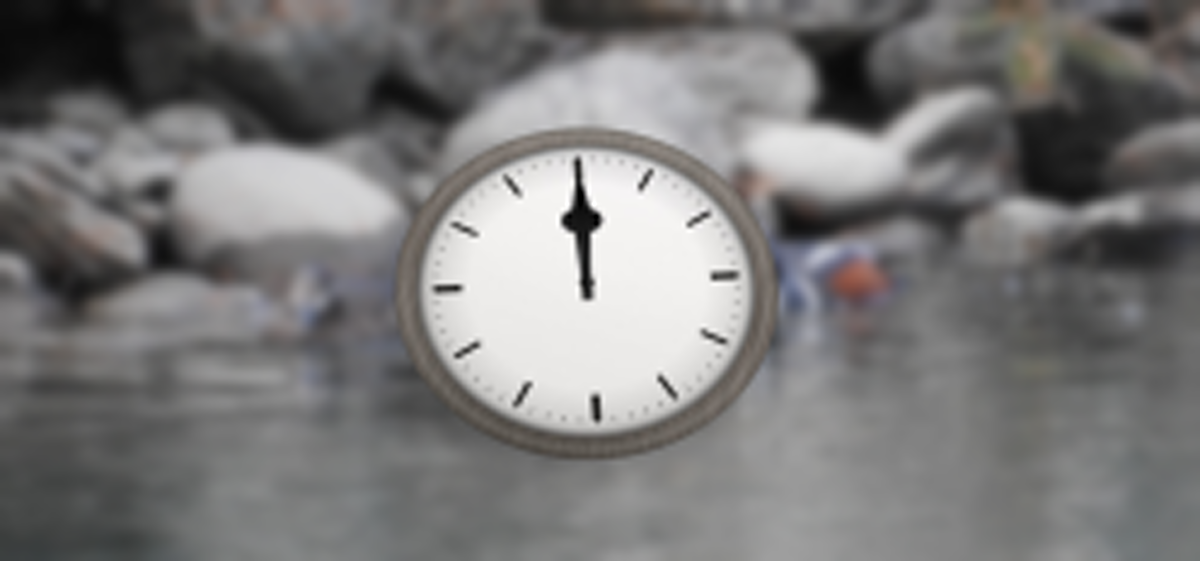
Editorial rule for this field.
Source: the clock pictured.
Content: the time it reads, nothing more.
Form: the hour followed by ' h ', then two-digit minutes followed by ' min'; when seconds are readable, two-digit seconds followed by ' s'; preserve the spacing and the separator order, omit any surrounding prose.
12 h 00 min
